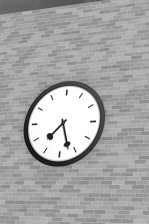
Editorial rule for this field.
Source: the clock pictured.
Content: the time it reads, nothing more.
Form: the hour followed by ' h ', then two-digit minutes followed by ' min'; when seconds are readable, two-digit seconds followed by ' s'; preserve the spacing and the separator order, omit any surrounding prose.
7 h 27 min
